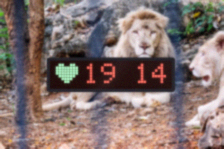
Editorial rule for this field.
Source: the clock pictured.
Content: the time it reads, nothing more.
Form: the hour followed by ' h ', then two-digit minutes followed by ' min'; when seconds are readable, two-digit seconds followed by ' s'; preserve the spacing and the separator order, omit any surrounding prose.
19 h 14 min
